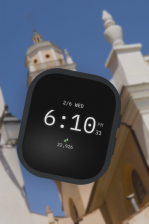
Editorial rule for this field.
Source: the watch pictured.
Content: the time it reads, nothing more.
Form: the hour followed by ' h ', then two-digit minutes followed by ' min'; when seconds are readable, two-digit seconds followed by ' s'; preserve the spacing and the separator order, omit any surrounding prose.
6 h 10 min
